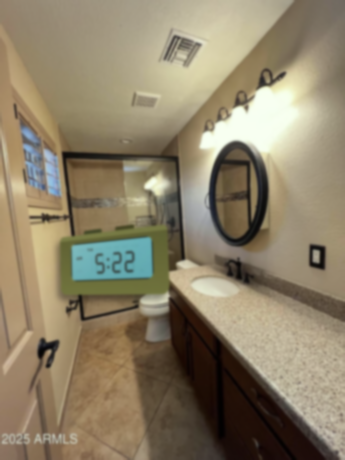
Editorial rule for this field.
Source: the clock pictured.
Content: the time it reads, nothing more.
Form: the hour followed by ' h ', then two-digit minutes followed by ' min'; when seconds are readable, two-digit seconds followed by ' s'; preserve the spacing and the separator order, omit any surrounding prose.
5 h 22 min
